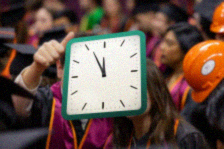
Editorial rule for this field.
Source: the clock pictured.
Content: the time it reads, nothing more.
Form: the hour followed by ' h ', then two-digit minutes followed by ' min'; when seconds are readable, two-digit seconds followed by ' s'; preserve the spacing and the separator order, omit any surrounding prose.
11 h 56 min
